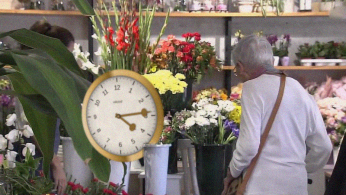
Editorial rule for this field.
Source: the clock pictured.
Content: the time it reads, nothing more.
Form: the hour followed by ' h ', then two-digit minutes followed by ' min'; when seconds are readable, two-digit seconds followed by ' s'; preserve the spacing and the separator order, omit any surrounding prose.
4 h 14 min
